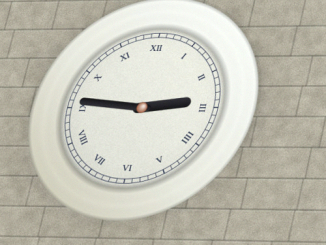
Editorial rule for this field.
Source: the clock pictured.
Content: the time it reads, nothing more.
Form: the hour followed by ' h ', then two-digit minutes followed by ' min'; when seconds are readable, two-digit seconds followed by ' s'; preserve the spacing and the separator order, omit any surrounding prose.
2 h 46 min
